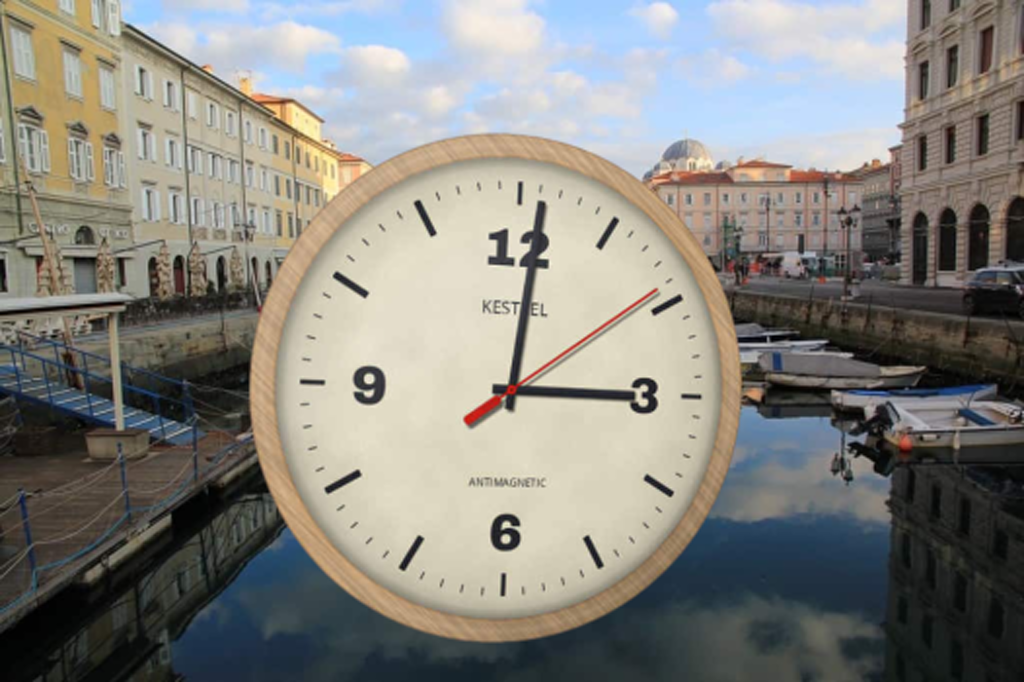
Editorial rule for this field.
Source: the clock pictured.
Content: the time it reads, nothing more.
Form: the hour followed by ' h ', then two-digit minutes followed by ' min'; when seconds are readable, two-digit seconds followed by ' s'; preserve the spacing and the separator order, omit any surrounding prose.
3 h 01 min 09 s
